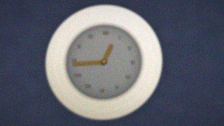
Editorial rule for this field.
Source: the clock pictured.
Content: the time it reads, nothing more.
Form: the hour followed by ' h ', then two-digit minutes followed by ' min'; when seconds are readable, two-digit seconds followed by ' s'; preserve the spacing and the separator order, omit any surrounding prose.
12 h 44 min
